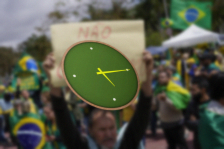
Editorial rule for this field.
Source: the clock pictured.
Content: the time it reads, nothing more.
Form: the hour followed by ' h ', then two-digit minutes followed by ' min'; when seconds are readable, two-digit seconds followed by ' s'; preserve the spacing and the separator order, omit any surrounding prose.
5 h 15 min
